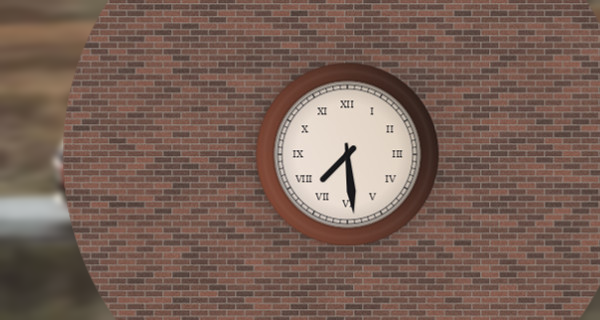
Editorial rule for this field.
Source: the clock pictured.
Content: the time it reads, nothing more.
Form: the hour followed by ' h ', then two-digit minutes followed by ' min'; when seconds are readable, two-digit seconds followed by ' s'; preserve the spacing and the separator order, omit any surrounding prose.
7 h 29 min
